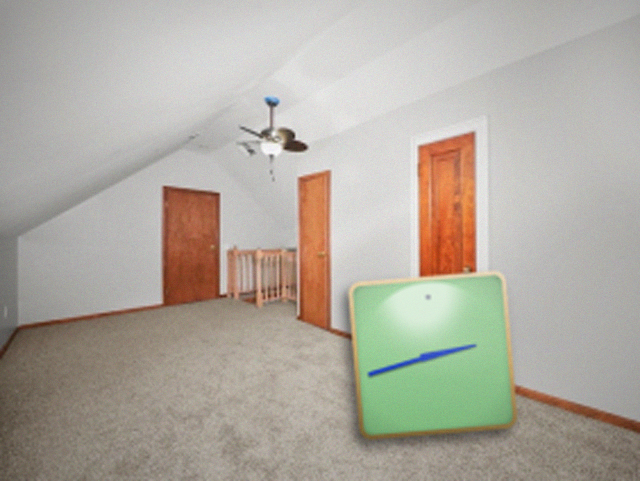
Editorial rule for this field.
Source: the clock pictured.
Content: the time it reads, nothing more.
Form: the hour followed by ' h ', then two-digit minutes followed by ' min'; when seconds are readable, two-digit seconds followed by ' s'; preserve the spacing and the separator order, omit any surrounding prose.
2 h 43 min
